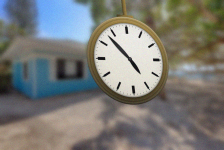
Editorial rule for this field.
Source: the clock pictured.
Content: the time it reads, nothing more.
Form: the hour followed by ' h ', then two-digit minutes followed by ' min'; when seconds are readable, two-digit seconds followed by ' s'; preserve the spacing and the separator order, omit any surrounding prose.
4 h 53 min
